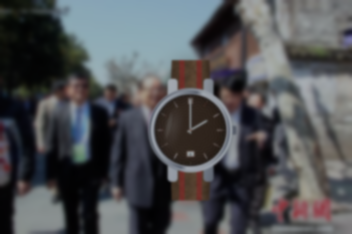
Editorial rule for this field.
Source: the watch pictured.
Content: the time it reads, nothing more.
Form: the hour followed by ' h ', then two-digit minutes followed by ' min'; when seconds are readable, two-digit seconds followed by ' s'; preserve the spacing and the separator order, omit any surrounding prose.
2 h 00 min
